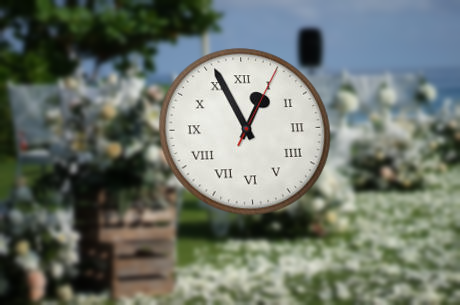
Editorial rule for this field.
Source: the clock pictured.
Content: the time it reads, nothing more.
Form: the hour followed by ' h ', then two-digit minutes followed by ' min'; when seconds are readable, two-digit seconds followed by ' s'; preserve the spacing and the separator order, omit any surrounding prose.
12 h 56 min 05 s
